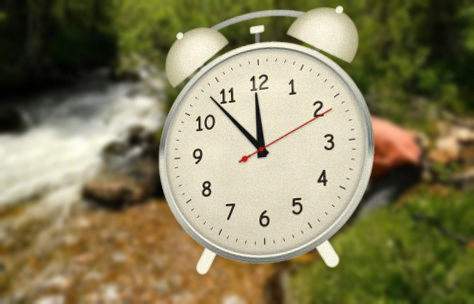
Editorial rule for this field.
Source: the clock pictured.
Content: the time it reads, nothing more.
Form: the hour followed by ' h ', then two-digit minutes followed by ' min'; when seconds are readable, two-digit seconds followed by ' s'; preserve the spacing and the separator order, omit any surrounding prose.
11 h 53 min 11 s
